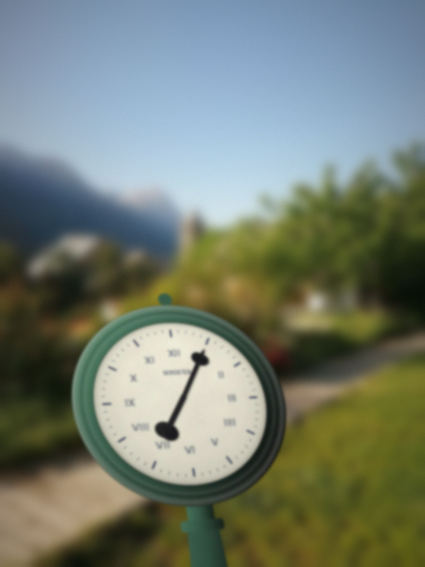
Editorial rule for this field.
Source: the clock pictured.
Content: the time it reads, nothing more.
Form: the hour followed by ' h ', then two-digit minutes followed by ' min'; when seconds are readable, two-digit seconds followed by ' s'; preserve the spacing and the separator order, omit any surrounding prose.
7 h 05 min
